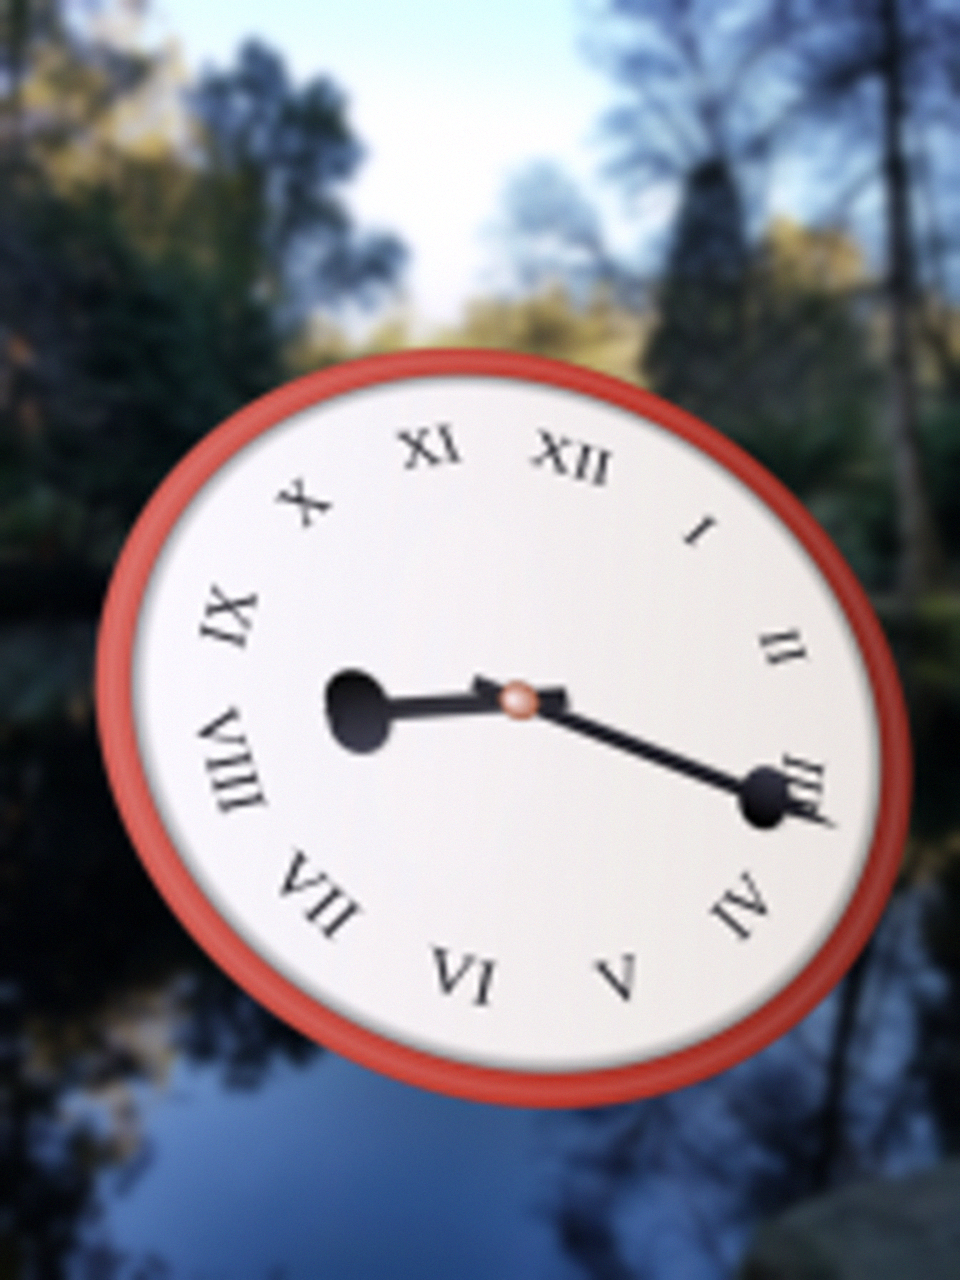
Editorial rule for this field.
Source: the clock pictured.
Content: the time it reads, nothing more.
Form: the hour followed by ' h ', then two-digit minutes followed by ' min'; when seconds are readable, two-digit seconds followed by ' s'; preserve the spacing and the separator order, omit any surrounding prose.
8 h 16 min
